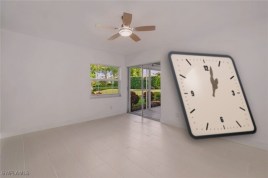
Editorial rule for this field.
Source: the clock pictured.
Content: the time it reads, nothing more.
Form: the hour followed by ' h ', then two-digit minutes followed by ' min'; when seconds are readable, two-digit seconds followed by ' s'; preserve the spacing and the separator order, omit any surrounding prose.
1 h 02 min
